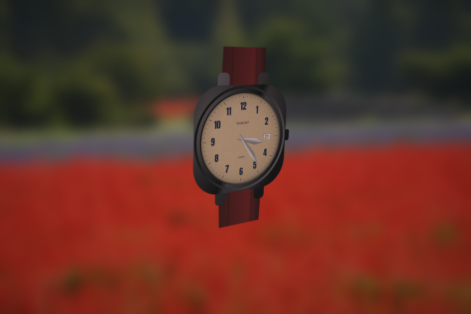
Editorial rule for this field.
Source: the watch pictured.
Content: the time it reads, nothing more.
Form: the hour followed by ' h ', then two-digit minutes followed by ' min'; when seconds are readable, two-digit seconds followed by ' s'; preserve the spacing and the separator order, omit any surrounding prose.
3 h 24 min
